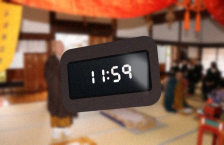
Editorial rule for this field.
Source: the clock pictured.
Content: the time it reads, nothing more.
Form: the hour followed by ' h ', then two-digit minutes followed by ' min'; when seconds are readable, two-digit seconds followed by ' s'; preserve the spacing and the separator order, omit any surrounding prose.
11 h 59 min
